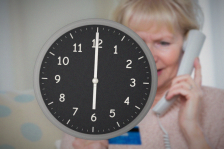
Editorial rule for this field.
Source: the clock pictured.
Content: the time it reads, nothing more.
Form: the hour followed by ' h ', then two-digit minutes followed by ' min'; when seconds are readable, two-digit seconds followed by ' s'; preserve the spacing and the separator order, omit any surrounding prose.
6 h 00 min
